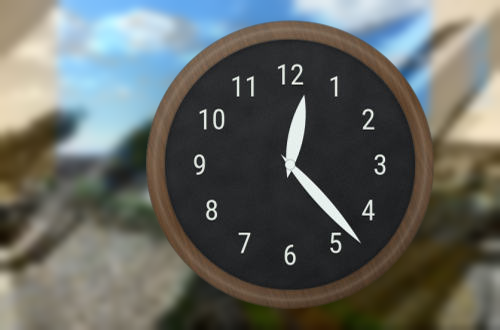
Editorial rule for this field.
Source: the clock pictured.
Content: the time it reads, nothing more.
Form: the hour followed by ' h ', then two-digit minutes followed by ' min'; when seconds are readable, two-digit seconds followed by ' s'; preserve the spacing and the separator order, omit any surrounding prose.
12 h 23 min
